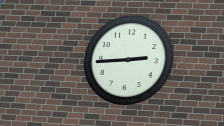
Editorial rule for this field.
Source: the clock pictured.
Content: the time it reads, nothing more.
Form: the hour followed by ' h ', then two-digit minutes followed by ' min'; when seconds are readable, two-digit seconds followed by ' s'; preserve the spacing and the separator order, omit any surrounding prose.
2 h 44 min
